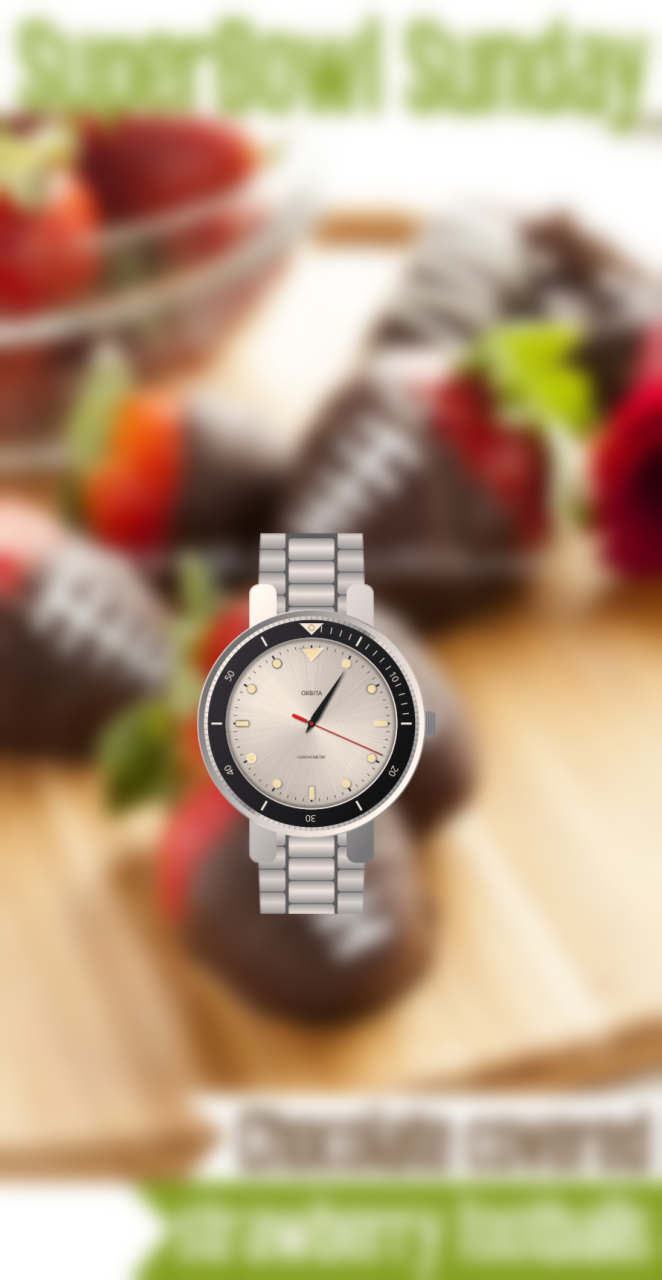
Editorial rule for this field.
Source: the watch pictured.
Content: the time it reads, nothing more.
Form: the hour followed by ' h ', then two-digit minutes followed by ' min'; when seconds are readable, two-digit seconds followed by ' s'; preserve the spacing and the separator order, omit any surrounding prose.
1 h 05 min 19 s
